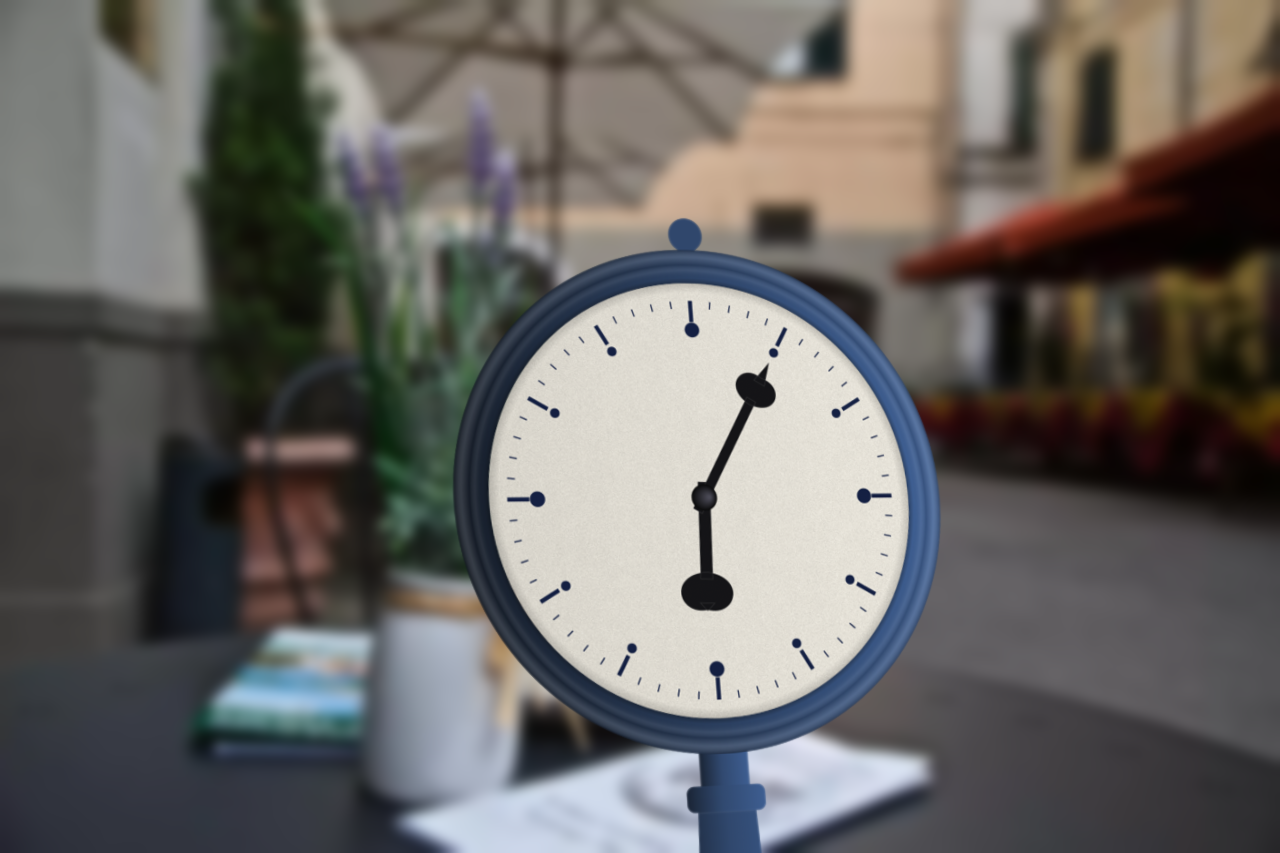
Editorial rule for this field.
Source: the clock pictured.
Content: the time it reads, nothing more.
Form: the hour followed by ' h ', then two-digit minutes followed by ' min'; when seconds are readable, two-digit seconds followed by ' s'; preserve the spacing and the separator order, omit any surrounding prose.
6 h 05 min
